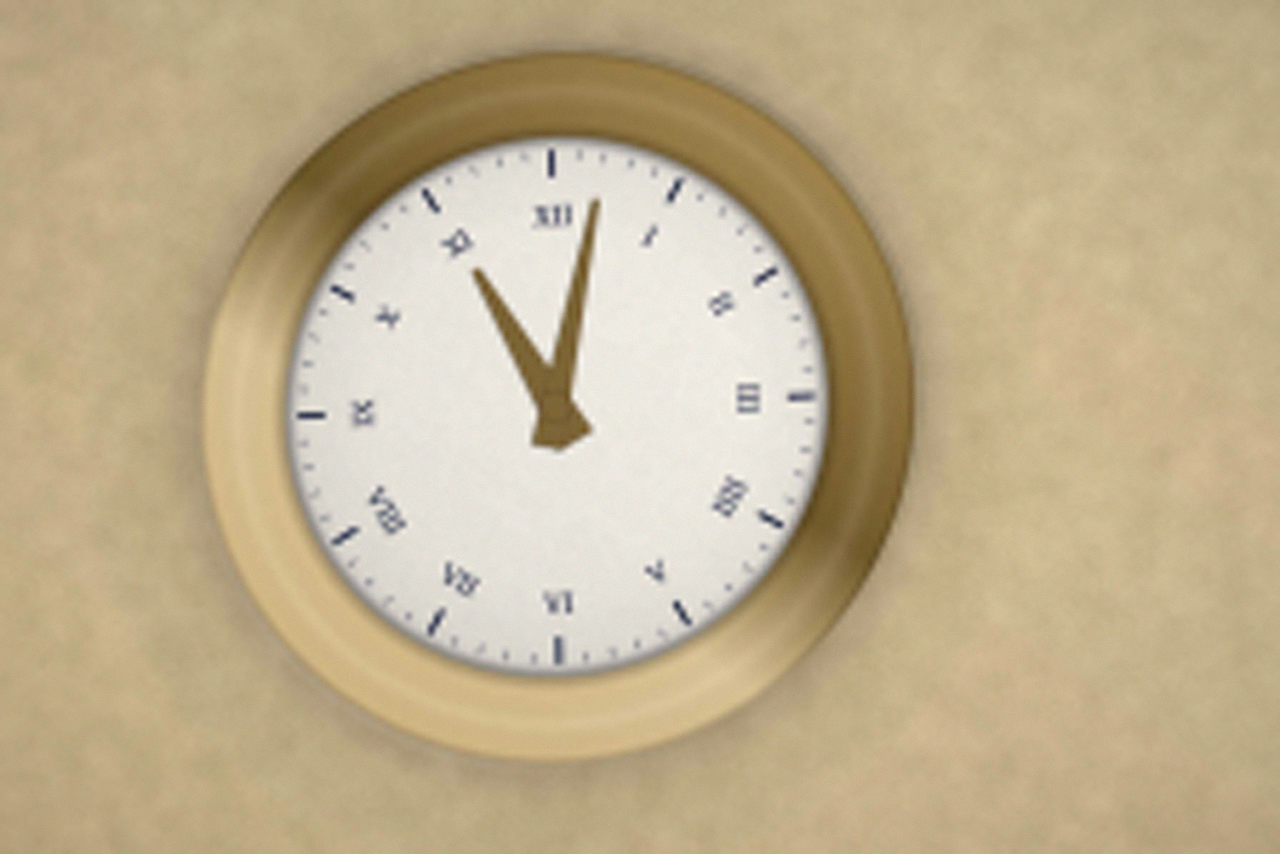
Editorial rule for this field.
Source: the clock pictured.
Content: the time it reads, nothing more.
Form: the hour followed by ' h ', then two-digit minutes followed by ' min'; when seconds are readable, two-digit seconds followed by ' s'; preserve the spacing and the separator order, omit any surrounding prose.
11 h 02 min
